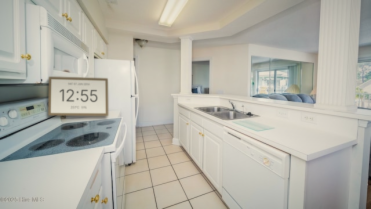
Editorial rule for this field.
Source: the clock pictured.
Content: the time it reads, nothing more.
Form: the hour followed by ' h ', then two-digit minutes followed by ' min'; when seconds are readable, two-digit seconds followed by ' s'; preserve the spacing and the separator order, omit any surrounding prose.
12 h 55 min
